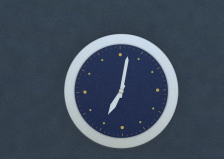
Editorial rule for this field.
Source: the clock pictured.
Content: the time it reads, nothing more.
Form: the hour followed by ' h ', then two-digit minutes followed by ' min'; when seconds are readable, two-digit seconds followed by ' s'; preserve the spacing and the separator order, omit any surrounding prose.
7 h 02 min
